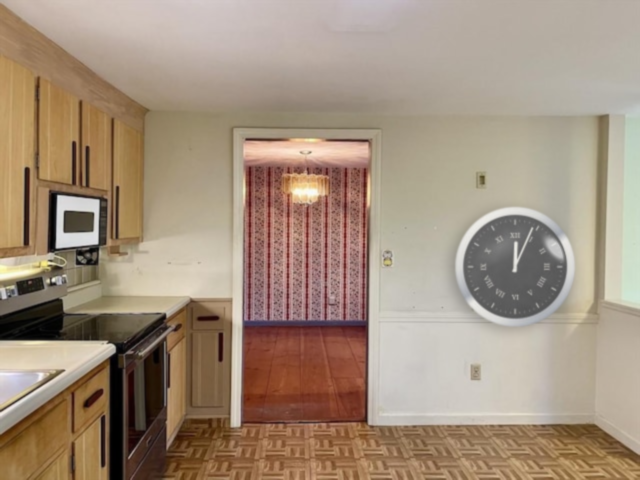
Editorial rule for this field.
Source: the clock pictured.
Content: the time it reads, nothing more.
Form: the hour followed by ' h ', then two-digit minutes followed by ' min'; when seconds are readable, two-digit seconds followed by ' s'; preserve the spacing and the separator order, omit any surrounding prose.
12 h 04 min
